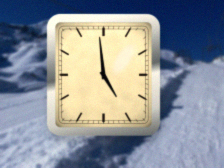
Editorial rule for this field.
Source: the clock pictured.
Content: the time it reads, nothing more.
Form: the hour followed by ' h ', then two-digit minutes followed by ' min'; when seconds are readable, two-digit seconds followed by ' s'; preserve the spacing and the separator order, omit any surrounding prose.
4 h 59 min
